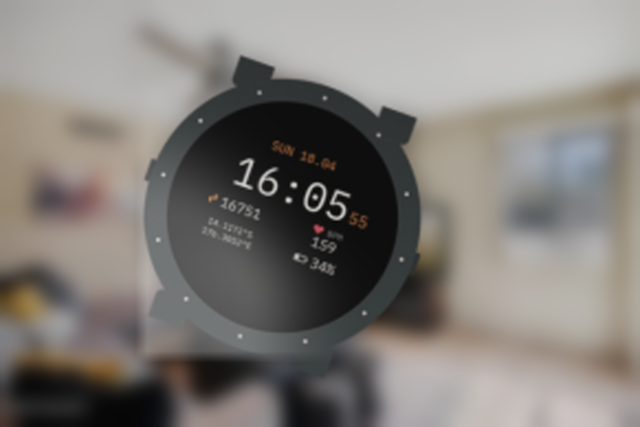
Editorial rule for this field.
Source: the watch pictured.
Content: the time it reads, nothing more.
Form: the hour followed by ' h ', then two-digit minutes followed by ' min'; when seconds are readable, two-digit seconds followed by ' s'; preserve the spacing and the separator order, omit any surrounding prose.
16 h 05 min
